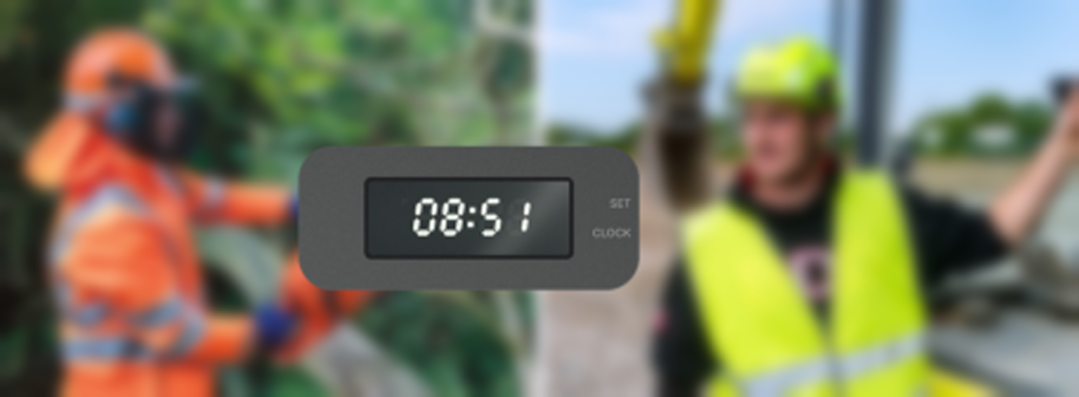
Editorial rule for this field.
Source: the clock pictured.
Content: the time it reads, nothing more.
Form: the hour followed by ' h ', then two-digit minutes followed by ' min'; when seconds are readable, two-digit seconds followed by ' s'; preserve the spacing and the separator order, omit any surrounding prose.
8 h 51 min
